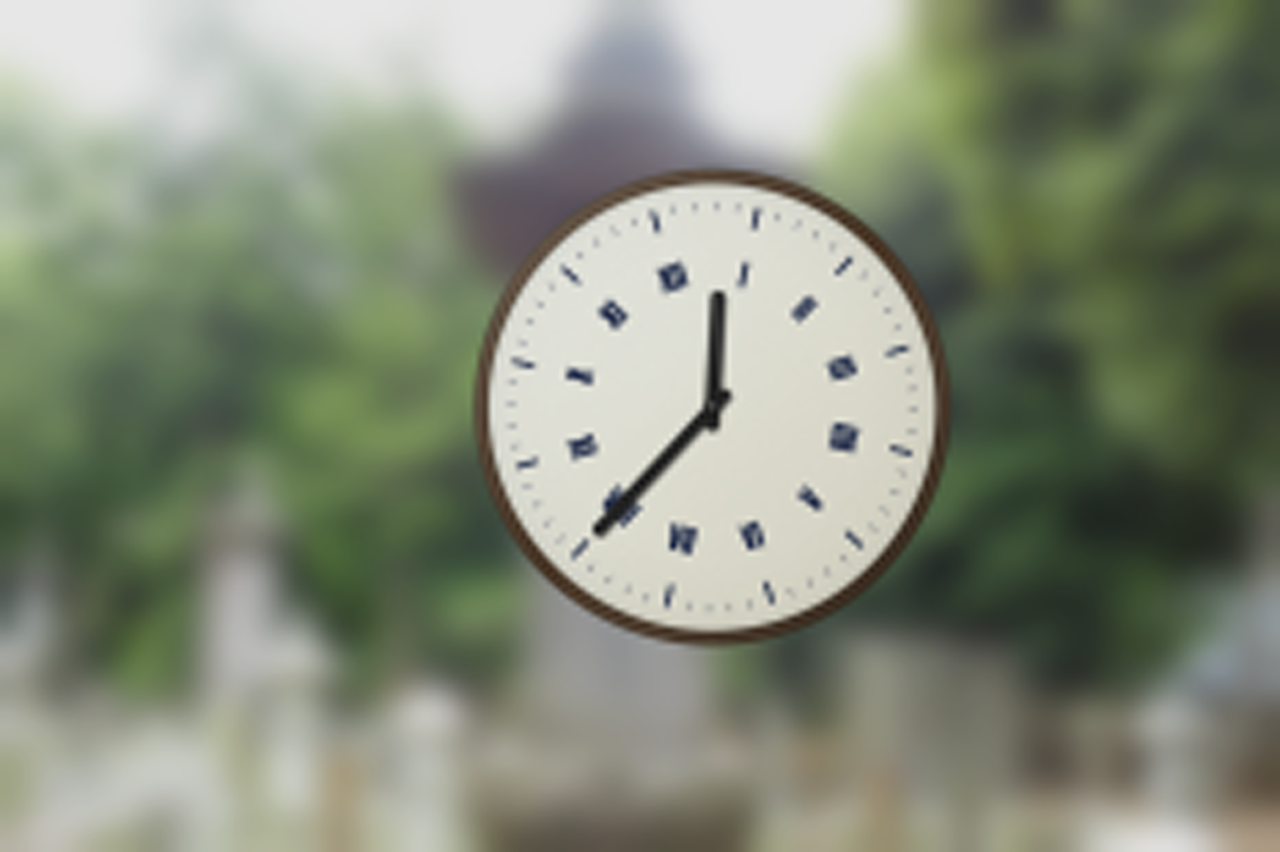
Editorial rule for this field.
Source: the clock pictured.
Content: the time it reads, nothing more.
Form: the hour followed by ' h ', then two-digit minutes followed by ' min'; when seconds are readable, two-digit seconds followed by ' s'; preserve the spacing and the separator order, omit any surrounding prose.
12 h 40 min
